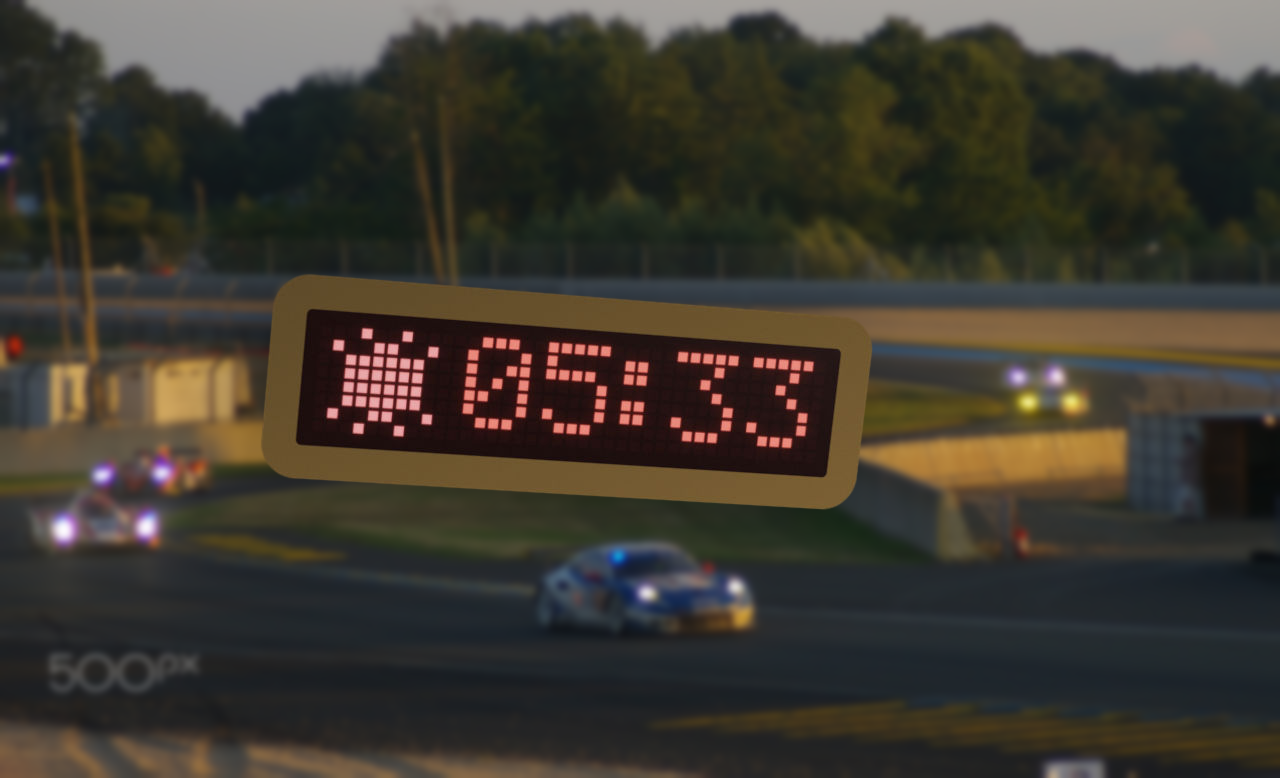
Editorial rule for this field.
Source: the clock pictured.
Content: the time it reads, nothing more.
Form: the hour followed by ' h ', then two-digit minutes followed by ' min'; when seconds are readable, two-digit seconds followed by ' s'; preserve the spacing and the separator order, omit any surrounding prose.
5 h 33 min
